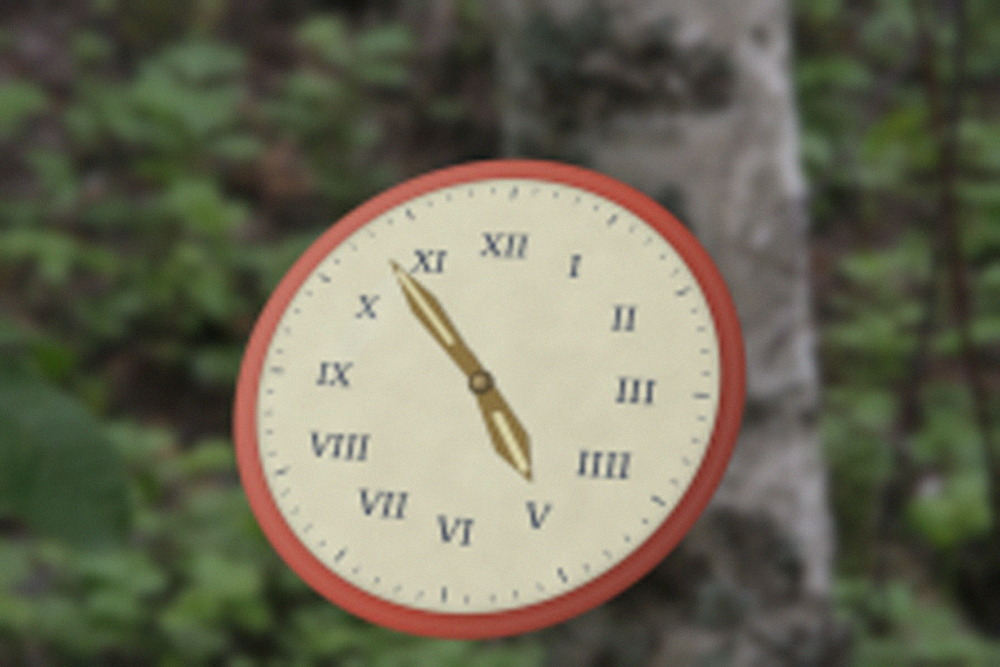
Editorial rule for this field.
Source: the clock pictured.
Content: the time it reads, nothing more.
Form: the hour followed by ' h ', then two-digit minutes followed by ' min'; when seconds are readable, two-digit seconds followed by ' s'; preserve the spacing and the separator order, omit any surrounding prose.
4 h 53 min
